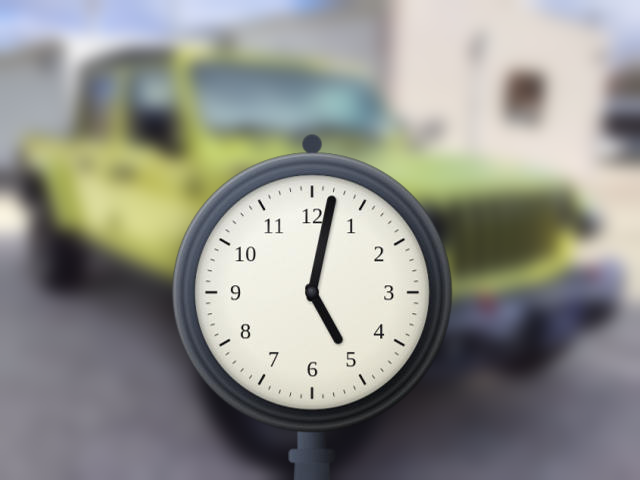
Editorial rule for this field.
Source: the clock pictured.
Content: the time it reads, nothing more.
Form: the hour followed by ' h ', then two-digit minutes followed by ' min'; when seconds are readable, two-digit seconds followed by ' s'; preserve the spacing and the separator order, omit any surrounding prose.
5 h 02 min
